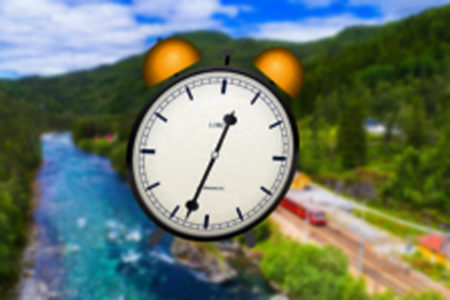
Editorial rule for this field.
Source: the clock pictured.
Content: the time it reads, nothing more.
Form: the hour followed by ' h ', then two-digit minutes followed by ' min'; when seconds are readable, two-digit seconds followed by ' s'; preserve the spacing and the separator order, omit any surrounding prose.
12 h 33 min
